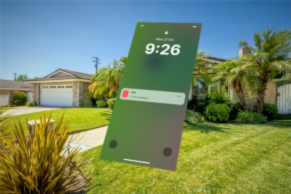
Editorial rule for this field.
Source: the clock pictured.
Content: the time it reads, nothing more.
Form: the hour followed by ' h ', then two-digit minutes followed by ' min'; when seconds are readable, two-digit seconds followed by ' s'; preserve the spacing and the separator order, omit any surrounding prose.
9 h 26 min
